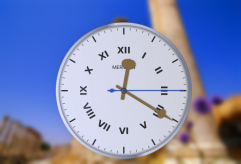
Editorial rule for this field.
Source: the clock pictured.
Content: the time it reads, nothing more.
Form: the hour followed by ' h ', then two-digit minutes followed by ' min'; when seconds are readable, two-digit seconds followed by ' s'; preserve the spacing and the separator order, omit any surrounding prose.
12 h 20 min 15 s
